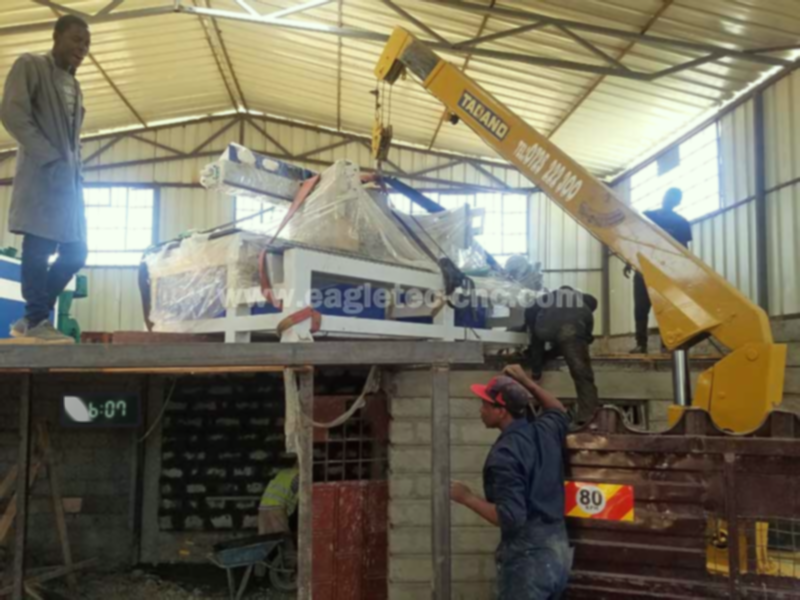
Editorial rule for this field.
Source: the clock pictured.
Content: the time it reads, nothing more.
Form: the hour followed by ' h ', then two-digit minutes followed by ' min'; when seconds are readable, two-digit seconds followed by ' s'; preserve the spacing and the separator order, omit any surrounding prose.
6 h 07 min
